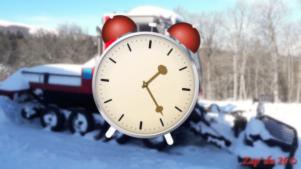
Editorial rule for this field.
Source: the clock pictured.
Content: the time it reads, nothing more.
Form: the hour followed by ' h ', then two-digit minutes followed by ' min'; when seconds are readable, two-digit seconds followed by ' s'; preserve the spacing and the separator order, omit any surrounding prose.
1 h 24 min
